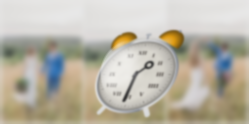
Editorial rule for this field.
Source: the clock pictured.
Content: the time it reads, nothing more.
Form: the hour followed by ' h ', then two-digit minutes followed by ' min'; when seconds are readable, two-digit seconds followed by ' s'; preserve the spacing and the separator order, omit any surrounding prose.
1 h 31 min
